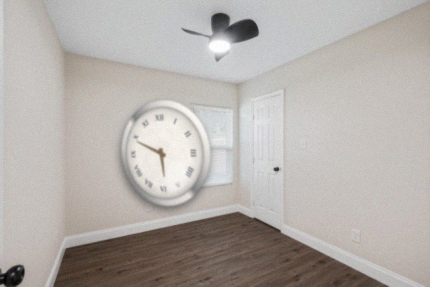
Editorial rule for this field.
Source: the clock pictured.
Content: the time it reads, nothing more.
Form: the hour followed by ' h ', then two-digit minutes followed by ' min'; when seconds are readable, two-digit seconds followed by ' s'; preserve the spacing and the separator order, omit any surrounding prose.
5 h 49 min
